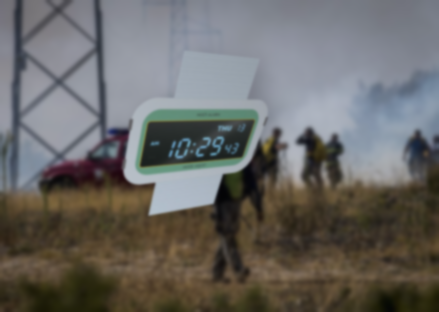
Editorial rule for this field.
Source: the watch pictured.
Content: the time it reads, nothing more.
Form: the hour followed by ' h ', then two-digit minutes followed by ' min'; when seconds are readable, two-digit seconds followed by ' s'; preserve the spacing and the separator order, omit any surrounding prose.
10 h 29 min
